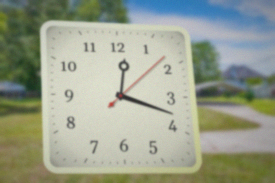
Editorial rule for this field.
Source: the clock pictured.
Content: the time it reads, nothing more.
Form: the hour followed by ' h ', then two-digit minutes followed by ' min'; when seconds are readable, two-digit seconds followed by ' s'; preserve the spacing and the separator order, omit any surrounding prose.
12 h 18 min 08 s
